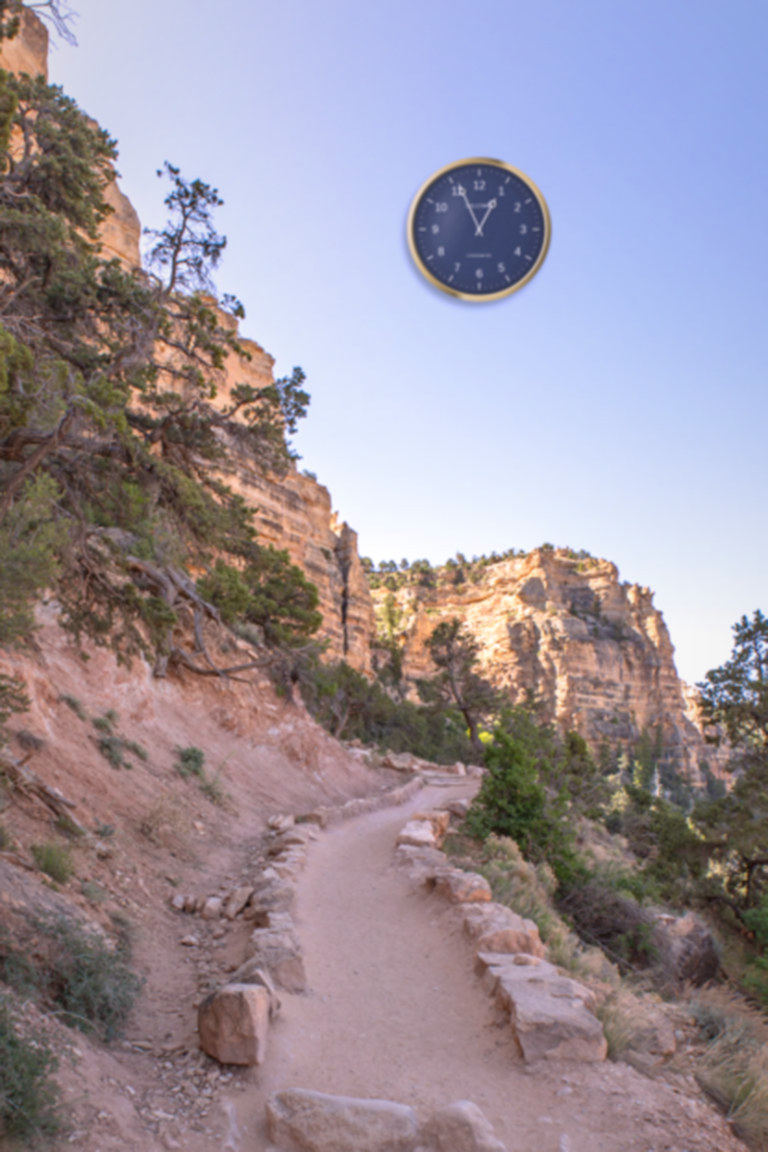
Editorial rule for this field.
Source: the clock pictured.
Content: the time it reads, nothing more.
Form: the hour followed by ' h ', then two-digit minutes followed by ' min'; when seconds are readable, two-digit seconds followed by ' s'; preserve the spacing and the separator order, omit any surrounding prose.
12 h 56 min
